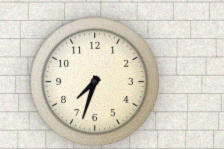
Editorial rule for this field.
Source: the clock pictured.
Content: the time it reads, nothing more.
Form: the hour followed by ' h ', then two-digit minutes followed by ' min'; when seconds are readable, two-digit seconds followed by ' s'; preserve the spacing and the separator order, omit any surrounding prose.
7 h 33 min
